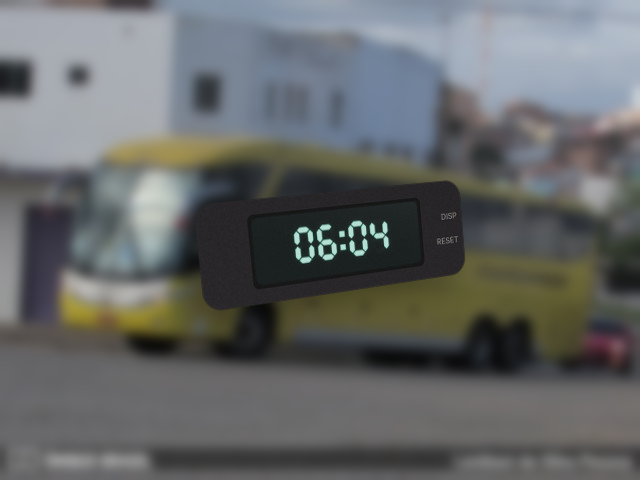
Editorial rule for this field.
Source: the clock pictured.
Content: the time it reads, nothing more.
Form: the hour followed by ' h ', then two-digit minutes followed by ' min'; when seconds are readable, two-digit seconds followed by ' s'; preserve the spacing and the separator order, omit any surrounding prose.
6 h 04 min
